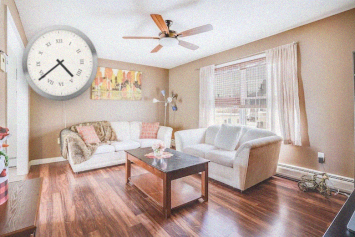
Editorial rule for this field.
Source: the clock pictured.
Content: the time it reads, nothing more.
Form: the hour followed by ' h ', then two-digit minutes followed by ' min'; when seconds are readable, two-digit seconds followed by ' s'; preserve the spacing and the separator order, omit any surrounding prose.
4 h 39 min
